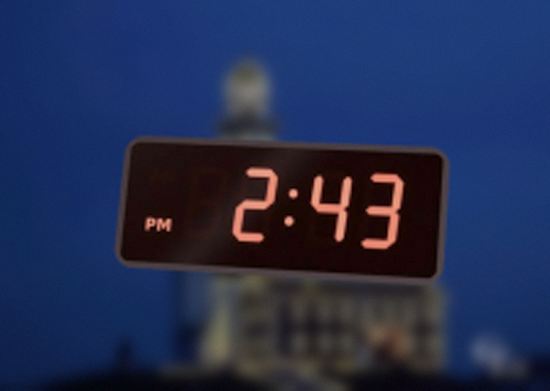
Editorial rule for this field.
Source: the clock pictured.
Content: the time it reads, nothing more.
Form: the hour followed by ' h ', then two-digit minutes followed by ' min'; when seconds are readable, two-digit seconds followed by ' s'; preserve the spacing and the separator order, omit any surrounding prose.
2 h 43 min
